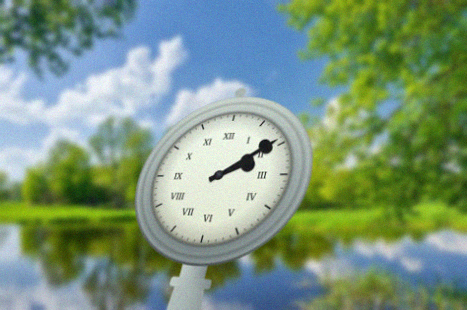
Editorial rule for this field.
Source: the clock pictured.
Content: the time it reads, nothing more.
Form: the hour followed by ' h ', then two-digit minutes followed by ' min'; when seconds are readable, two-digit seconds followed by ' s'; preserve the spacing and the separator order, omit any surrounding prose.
2 h 09 min
